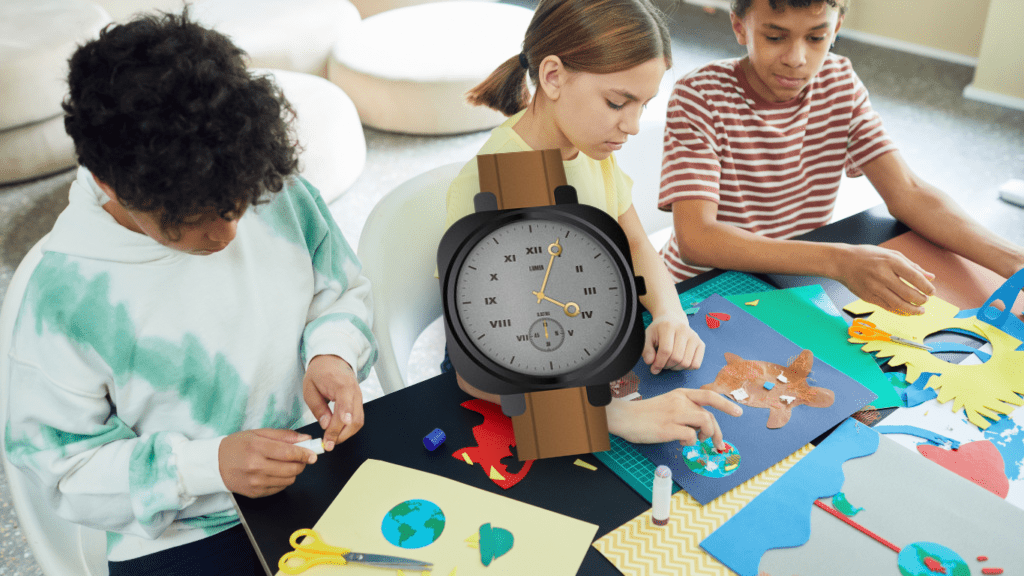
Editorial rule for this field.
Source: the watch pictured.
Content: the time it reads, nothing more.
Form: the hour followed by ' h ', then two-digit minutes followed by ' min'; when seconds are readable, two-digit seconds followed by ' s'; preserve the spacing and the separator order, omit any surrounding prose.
4 h 04 min
